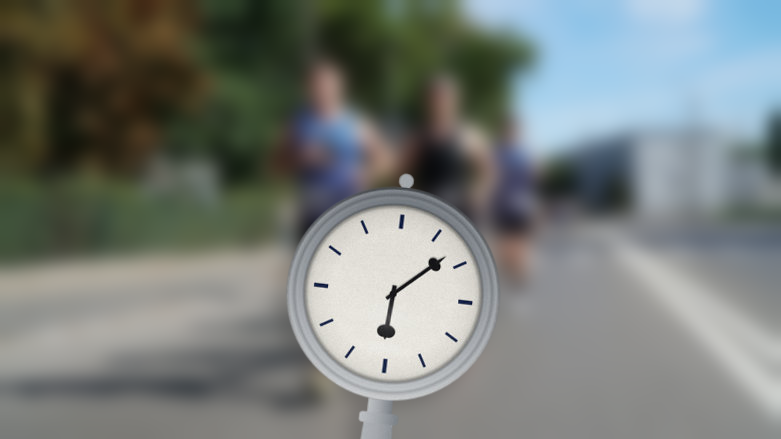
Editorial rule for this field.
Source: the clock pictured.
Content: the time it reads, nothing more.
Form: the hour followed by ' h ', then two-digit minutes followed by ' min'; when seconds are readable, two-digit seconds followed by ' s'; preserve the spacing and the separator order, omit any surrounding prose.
6 h 08 min
